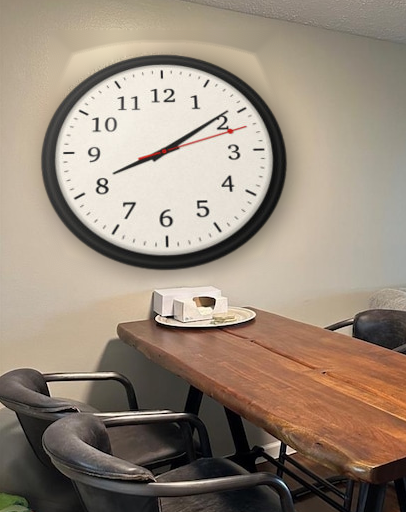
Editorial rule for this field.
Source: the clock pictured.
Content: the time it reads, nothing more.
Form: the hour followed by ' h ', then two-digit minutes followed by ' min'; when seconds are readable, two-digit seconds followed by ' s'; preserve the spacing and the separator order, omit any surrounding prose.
8 h 09 min 12 s
